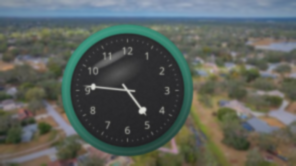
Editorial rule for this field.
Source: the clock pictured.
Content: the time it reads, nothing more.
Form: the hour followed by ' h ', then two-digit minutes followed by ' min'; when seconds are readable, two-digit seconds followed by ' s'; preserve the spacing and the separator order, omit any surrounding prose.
4 h 46 min
